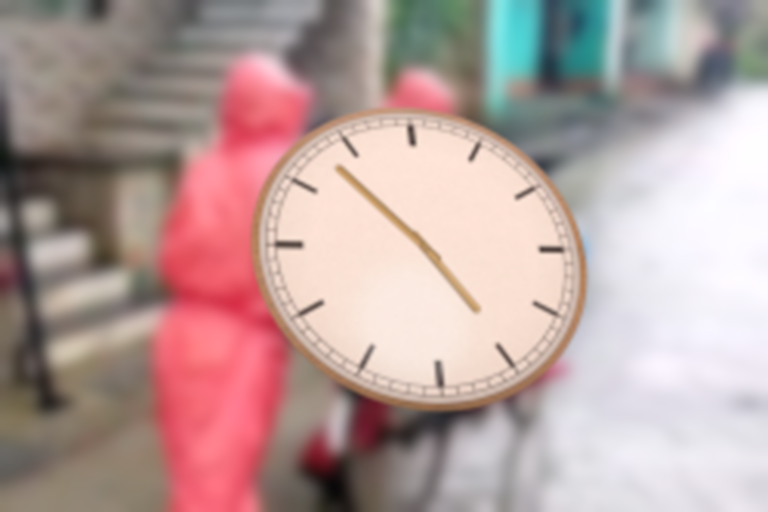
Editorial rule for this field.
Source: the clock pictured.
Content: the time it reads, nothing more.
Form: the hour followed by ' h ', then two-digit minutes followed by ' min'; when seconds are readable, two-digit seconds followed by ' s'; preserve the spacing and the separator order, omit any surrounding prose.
4 h 53 min
